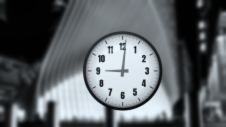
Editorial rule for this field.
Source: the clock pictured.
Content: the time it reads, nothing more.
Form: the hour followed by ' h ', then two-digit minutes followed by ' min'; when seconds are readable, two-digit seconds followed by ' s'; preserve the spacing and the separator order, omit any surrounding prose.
9 h 01 min
